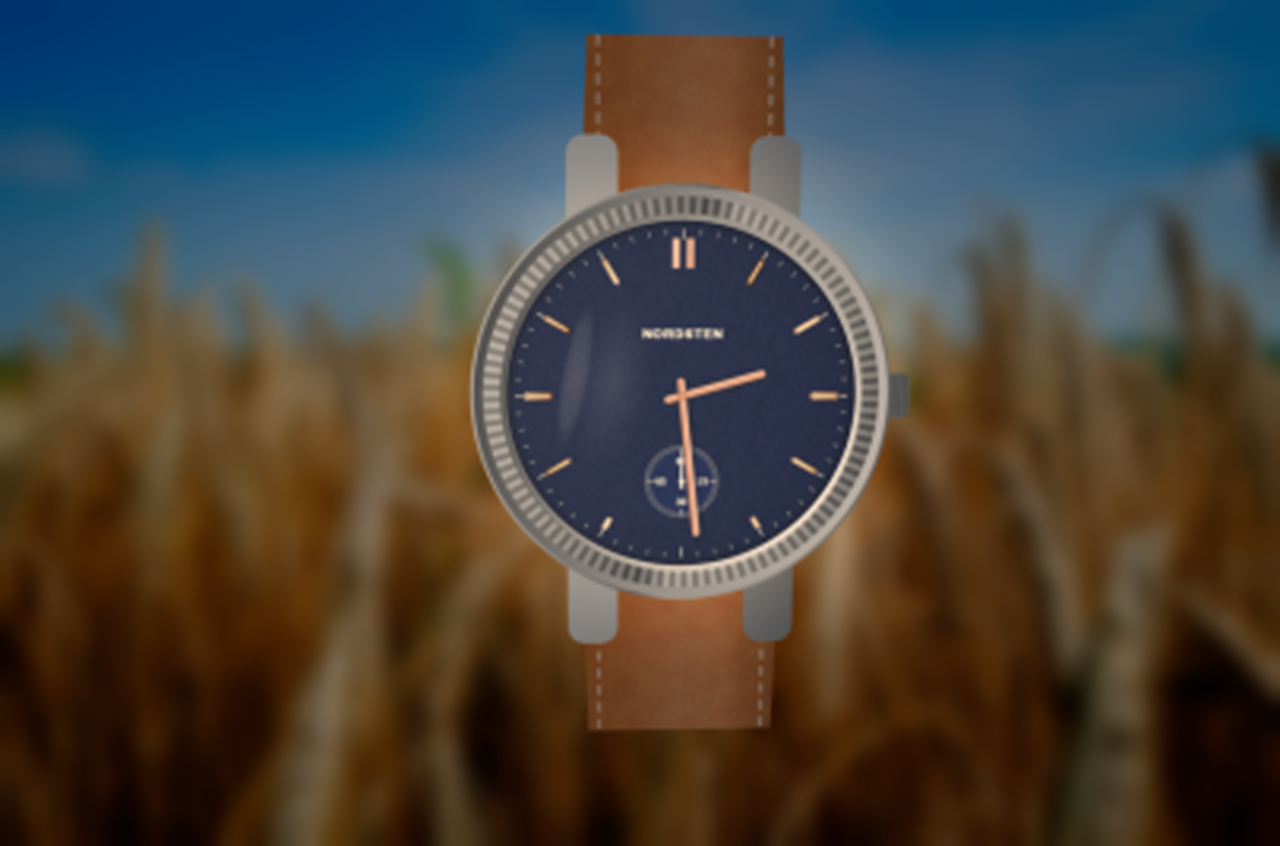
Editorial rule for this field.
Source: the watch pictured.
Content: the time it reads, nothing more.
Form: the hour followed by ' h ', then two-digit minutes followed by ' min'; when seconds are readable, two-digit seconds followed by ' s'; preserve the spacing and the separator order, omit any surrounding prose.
2 h 29 min
